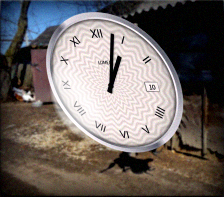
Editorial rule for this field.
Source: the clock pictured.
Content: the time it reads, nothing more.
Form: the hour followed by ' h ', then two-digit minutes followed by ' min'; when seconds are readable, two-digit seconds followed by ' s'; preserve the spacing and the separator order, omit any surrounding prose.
1 h 03 min
